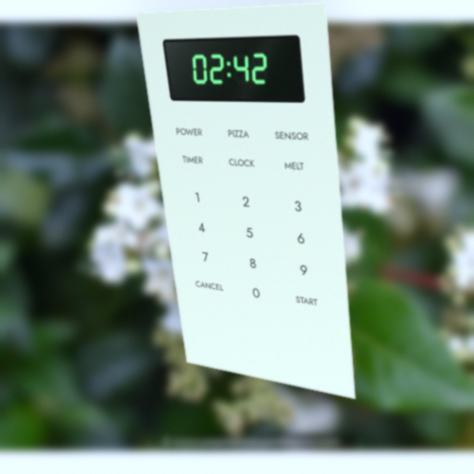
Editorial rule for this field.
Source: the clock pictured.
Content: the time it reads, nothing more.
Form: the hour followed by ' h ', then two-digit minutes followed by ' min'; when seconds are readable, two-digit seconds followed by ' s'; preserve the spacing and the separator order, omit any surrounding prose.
2 h 42 min
